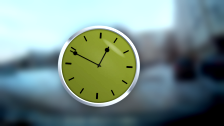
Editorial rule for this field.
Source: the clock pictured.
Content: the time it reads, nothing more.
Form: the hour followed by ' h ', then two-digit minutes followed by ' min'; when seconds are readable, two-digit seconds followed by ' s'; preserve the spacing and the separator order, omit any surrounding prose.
12 h 49 min
